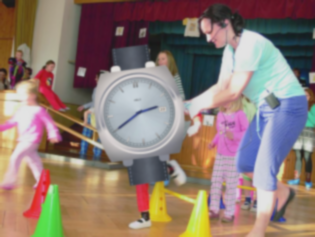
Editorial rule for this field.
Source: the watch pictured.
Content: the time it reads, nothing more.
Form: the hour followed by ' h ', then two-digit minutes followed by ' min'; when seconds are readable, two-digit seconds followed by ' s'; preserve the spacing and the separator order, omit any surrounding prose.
2 h 40 min
